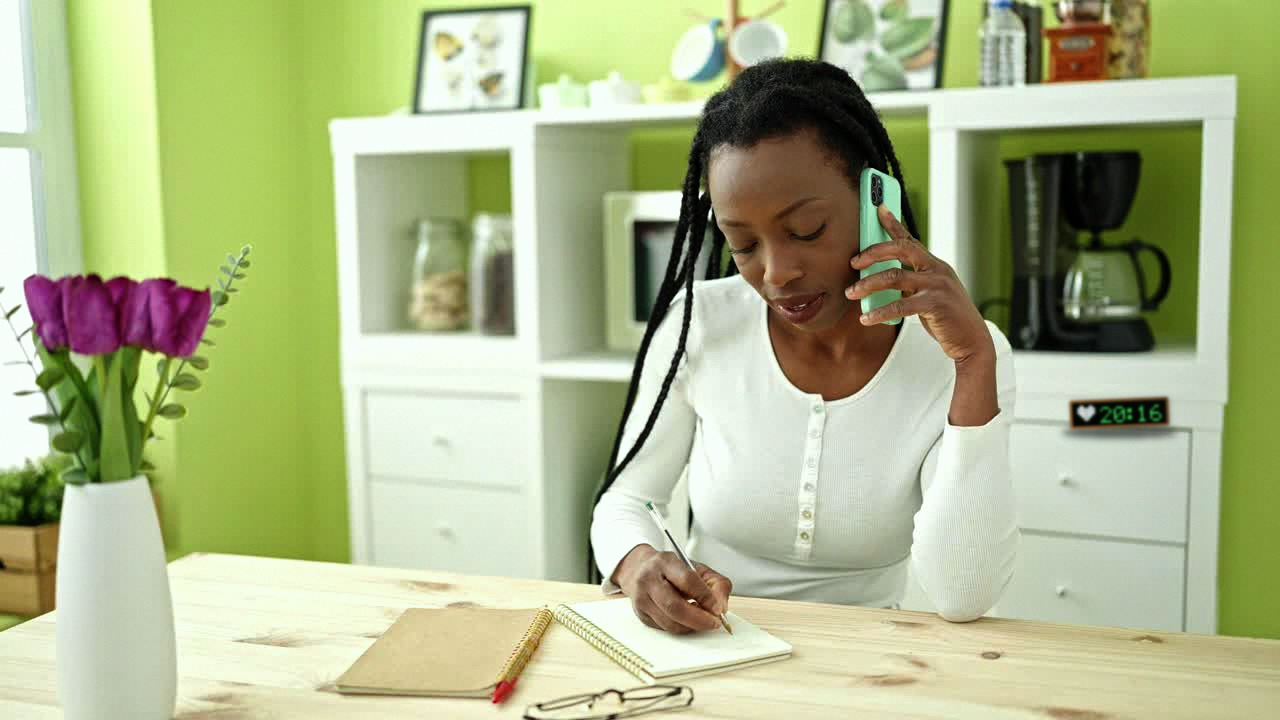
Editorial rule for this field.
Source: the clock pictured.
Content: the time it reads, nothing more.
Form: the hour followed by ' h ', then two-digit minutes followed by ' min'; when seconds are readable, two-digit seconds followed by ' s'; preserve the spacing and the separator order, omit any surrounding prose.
20 h 16 min
